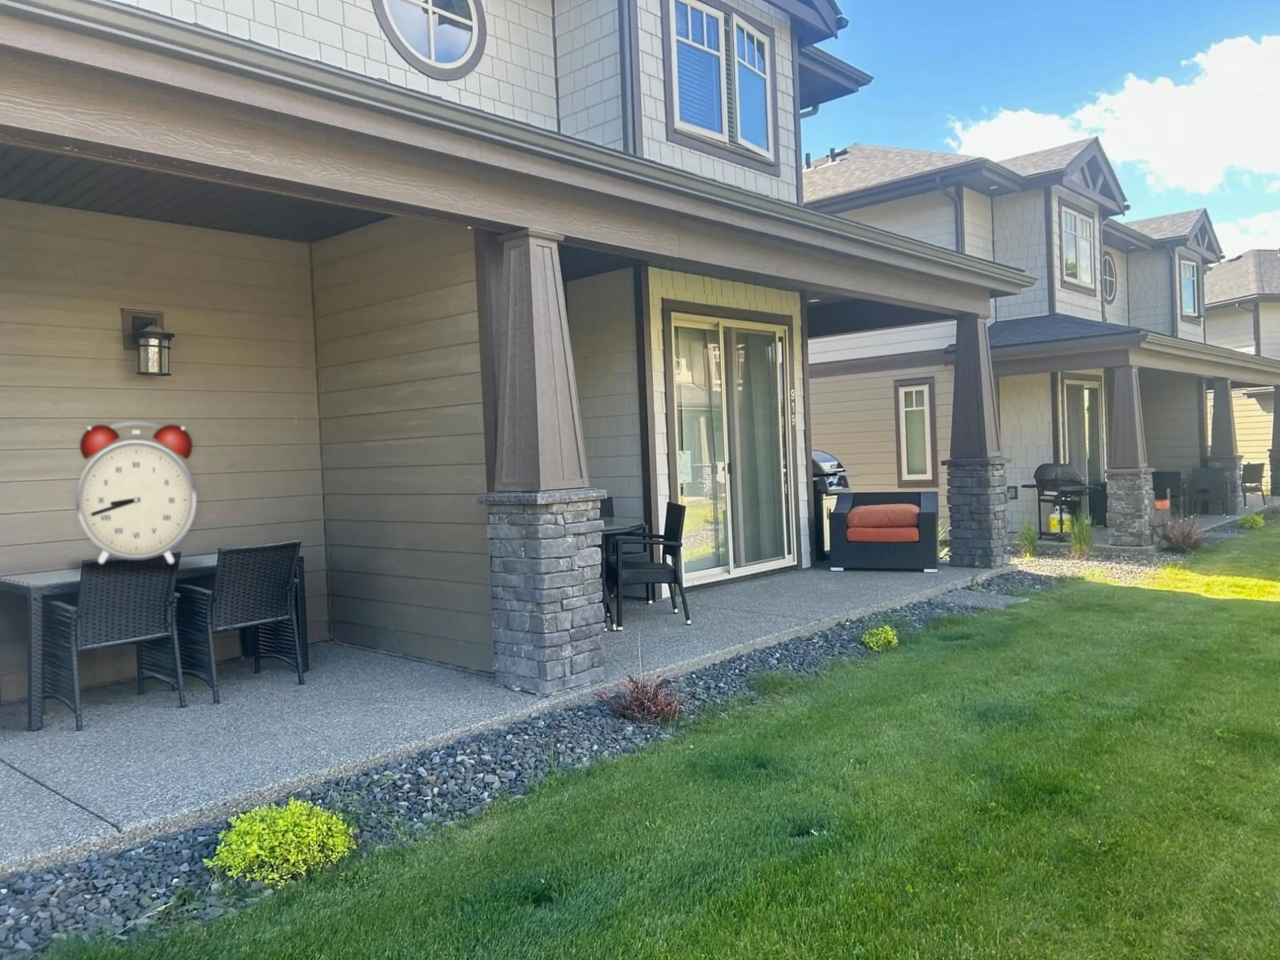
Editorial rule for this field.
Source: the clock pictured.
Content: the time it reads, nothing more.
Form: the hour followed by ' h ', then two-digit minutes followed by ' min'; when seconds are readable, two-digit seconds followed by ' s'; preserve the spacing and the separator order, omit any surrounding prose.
8 h 42 min
